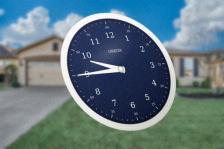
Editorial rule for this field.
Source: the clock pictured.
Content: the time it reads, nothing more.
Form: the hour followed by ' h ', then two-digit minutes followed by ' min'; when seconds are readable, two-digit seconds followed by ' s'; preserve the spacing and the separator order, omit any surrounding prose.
9 h 45 min
